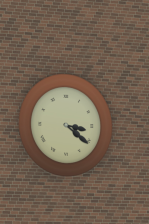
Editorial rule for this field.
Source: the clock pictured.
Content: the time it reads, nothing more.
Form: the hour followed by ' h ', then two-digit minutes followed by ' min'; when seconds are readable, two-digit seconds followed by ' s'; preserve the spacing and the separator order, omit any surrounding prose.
3 h 21 min
